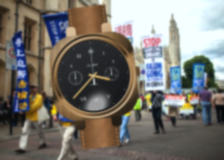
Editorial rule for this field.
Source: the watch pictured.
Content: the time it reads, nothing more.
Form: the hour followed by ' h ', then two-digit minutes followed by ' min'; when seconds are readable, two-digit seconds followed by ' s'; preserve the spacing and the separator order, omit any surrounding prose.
3 h 38 min
